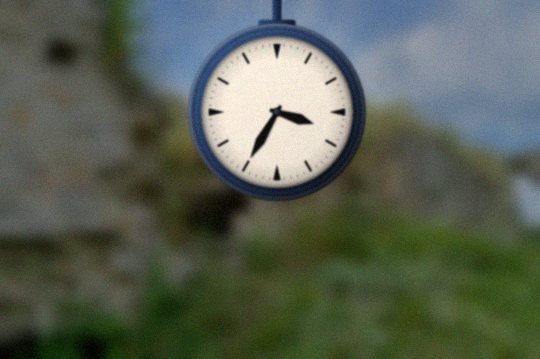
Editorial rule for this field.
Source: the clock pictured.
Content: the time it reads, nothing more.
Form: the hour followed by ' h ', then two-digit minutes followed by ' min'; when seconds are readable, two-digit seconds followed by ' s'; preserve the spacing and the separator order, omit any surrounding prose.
3 h 35 min
